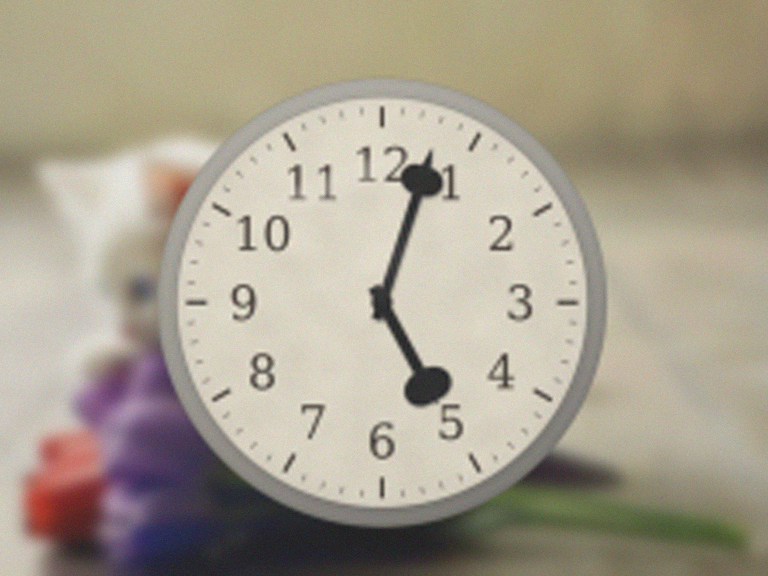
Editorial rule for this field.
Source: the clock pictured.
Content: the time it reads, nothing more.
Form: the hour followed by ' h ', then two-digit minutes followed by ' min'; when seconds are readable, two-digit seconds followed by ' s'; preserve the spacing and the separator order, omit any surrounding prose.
5 h 03 min
